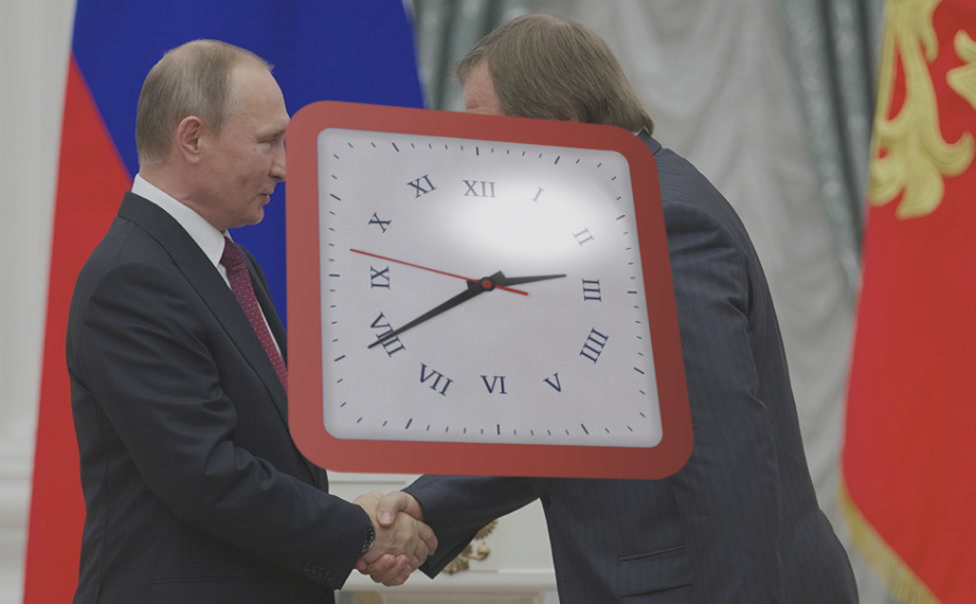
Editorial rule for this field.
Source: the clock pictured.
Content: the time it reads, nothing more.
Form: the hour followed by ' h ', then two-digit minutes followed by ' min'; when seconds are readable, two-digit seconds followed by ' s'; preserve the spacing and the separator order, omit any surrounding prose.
2 h 39 min 47 s
